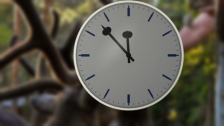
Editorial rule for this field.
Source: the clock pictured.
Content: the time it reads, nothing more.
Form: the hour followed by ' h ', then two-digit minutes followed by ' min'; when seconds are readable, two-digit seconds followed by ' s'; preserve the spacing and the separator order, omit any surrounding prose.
11 h 53 min
